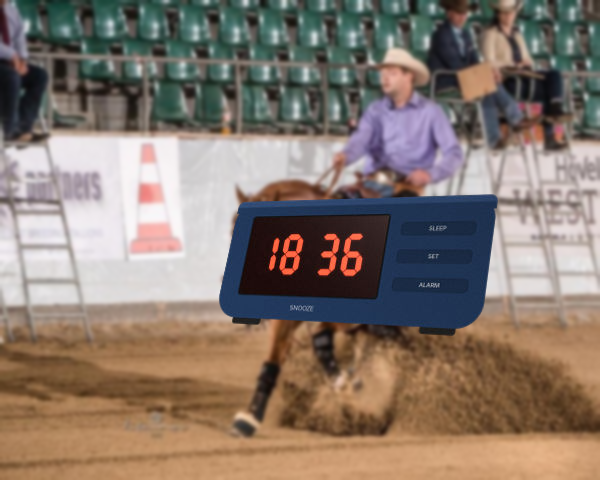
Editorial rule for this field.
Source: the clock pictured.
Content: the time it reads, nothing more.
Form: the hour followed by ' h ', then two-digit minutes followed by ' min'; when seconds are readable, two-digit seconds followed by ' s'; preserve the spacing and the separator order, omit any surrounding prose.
18 h 36 min
